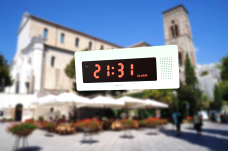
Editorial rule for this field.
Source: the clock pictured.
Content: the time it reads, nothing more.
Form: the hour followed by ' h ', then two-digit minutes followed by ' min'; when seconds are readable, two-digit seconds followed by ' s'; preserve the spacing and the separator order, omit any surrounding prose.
21 h 31 min
